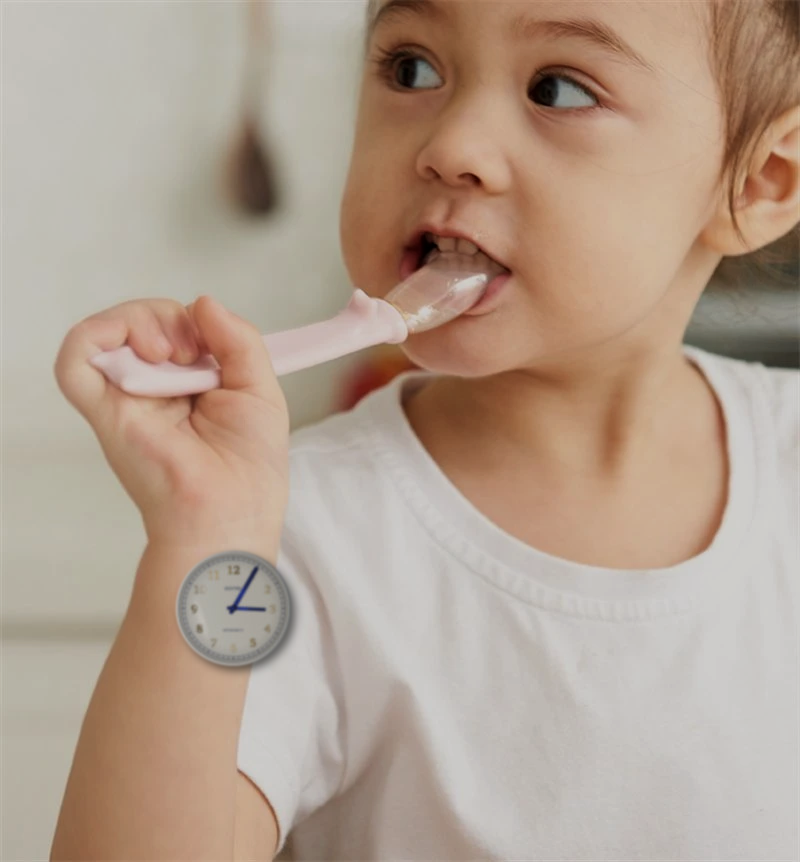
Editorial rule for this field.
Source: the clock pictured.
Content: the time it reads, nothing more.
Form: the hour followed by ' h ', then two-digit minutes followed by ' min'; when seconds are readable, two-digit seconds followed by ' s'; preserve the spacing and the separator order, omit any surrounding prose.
3 h 05 min
